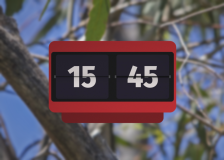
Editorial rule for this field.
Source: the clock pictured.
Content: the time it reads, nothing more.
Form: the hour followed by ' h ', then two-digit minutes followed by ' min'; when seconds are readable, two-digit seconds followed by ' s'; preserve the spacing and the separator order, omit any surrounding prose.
15 h 45 min
